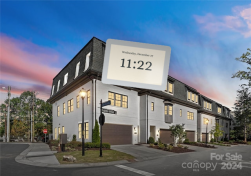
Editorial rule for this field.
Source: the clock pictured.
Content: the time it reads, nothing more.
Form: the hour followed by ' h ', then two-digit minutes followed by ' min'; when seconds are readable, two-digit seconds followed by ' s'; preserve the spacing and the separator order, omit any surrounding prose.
11 h 22 min
